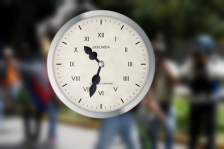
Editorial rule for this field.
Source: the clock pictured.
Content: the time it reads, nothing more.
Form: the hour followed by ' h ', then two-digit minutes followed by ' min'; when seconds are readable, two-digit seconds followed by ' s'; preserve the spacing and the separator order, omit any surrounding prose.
10 h 33 min
